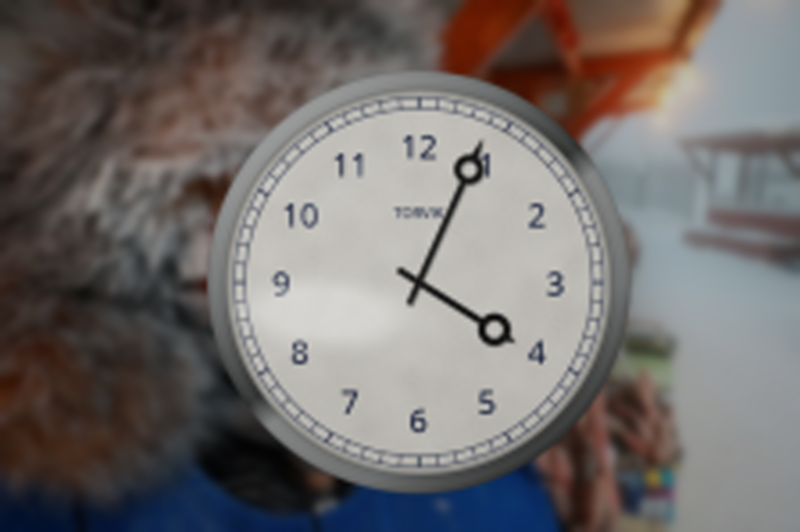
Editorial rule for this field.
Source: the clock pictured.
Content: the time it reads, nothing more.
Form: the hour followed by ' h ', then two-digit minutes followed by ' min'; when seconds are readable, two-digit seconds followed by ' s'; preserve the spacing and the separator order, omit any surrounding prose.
4 h 04 min
